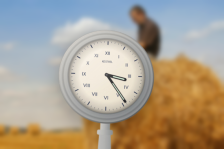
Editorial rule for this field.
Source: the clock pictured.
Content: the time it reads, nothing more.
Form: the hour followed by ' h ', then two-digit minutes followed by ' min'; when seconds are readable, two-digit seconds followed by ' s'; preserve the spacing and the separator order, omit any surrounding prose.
3 h 24 min
